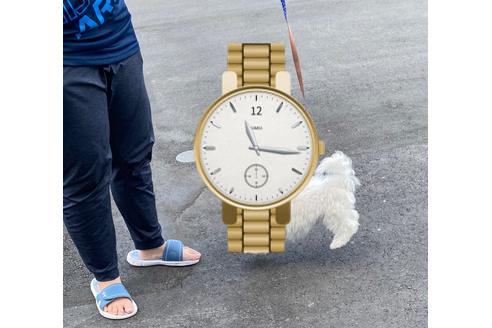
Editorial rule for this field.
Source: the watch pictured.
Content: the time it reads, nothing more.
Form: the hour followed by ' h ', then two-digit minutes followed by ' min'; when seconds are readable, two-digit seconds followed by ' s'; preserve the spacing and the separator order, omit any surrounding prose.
11 h 16 min
